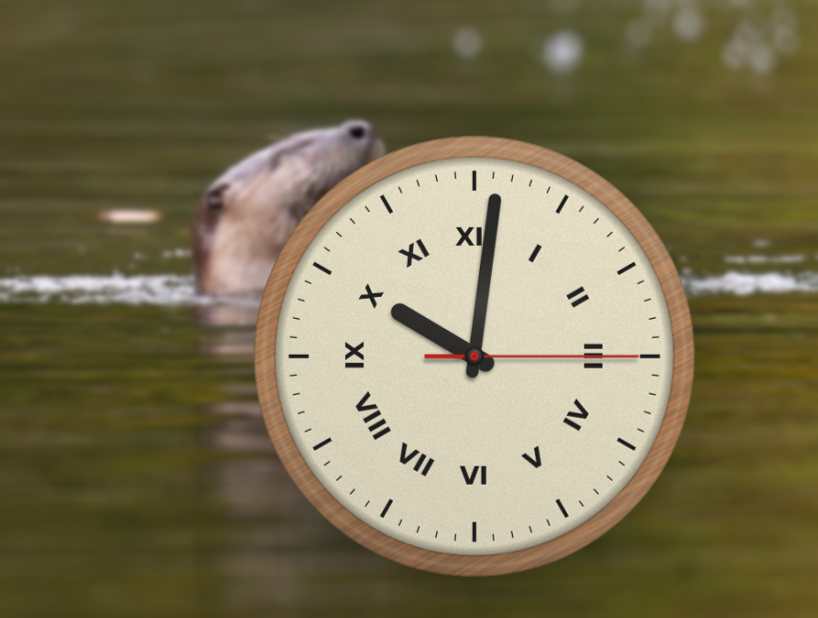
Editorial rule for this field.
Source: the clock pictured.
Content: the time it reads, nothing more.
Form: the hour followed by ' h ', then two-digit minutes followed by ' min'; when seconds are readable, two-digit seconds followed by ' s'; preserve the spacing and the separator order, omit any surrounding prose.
10 h 01 min 15 s
